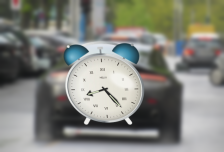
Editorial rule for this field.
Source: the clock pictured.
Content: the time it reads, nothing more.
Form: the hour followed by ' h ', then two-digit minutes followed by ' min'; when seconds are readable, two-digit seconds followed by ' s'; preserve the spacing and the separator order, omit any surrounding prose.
8 h 24 min
